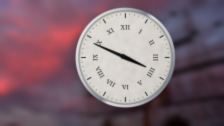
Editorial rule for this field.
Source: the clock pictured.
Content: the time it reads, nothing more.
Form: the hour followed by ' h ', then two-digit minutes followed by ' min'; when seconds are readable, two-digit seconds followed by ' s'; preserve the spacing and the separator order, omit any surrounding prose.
3 h 49 min
